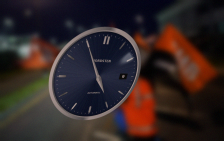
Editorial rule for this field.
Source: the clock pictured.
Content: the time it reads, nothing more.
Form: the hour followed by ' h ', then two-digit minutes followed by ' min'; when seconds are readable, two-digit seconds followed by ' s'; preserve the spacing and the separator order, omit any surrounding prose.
4 h 55 min
